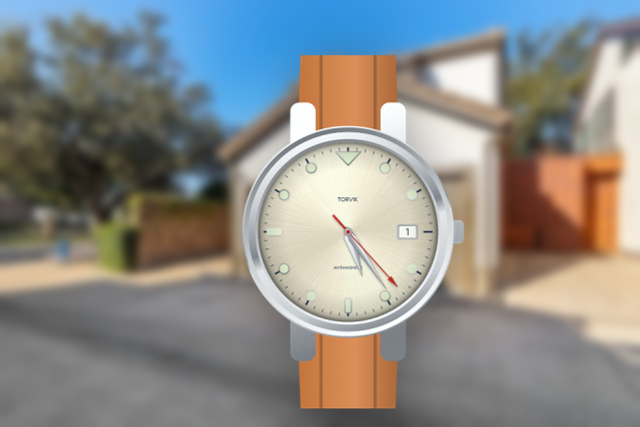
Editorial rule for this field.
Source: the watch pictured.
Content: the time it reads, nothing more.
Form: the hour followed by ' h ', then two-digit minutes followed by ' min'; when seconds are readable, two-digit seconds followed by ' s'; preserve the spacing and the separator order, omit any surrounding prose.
5 h 24 min 23 s
